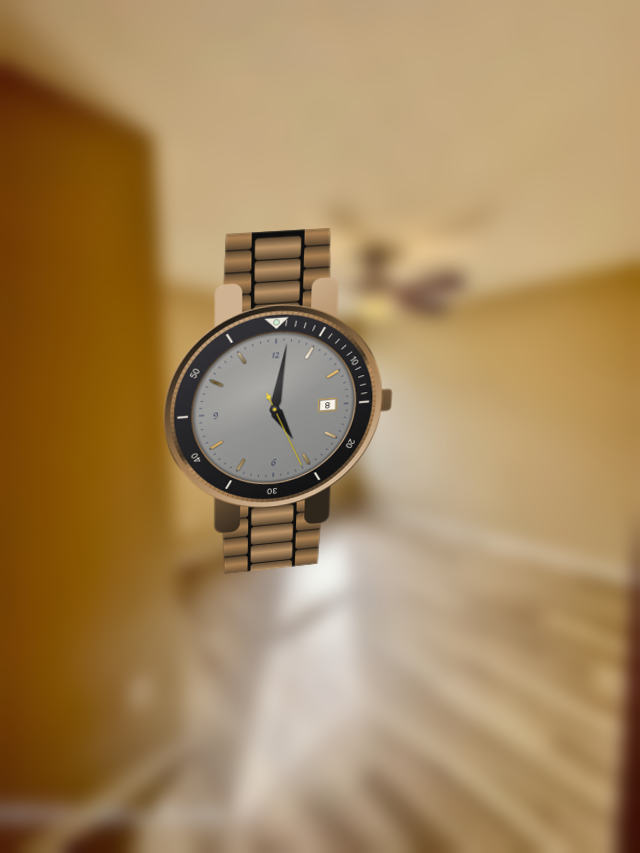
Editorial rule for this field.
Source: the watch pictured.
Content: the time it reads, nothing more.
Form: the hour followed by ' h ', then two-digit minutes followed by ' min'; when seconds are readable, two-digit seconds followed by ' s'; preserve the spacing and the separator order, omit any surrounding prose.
5 h 01 min 26 s
